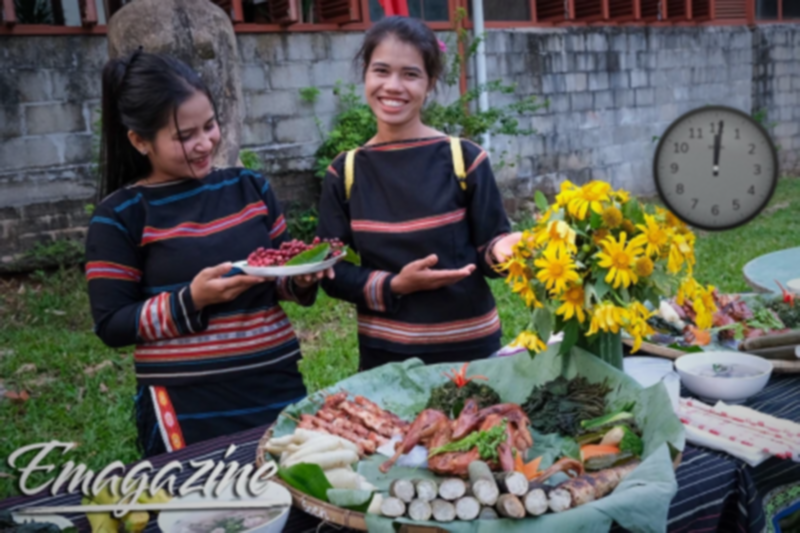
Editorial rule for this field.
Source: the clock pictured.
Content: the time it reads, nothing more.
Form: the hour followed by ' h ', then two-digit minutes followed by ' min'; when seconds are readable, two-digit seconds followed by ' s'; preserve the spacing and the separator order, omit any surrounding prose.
12 h 01 min
